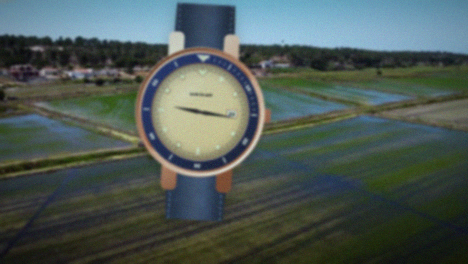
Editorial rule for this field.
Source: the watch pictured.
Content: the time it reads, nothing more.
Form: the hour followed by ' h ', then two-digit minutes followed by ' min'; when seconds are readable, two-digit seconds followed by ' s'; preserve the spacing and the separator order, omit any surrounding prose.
9 h 16 min
